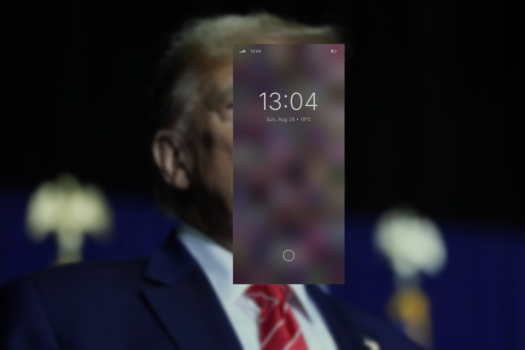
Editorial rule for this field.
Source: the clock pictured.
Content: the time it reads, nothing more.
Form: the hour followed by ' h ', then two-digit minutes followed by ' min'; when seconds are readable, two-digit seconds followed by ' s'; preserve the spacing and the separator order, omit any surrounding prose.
13 h 04 min
